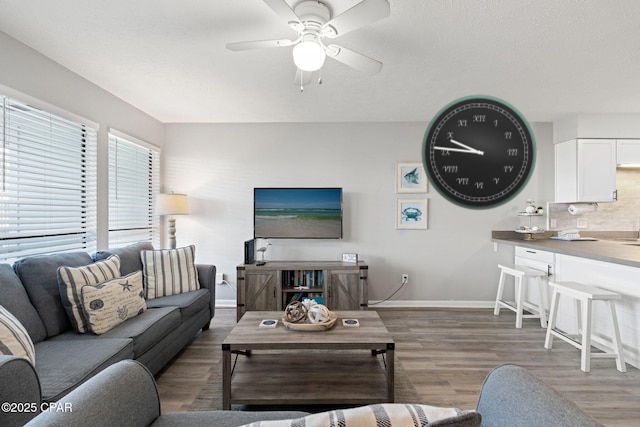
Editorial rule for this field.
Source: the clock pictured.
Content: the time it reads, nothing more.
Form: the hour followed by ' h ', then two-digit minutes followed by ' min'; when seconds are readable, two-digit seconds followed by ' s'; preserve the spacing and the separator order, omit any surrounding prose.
9 h 46 min
